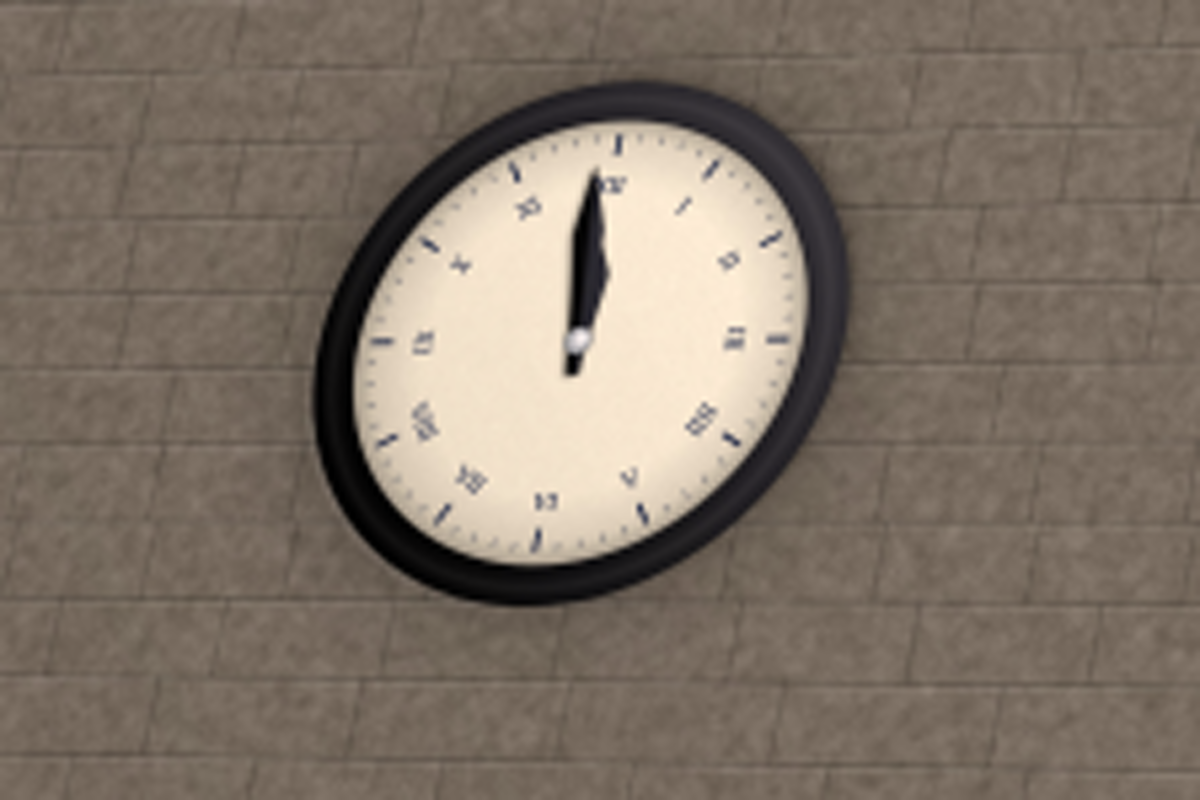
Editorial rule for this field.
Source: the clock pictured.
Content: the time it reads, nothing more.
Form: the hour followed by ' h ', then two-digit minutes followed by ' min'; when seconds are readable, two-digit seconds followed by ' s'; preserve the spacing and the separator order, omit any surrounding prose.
11 h 59 min
